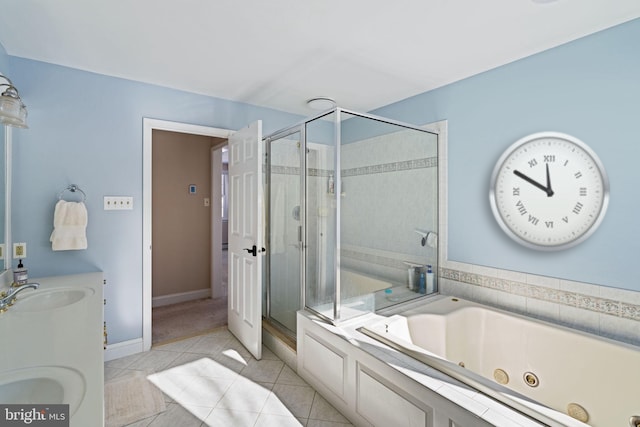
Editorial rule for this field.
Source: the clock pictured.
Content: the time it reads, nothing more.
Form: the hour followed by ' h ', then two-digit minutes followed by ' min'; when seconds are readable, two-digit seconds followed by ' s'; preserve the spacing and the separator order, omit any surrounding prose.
11 h 50 min
